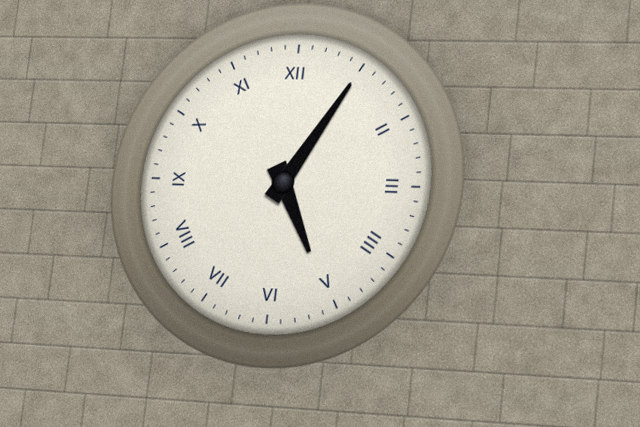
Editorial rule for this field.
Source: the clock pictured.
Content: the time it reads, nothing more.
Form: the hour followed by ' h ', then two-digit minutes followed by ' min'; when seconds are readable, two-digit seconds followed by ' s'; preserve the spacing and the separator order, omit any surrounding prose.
5 h 05 min
